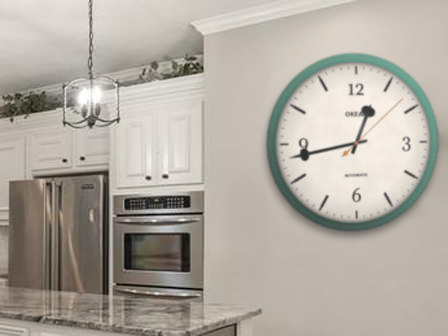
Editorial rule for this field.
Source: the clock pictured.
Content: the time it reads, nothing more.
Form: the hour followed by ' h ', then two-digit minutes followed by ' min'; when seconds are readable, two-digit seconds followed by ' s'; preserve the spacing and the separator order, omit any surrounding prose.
12 h 43 min 08 s
